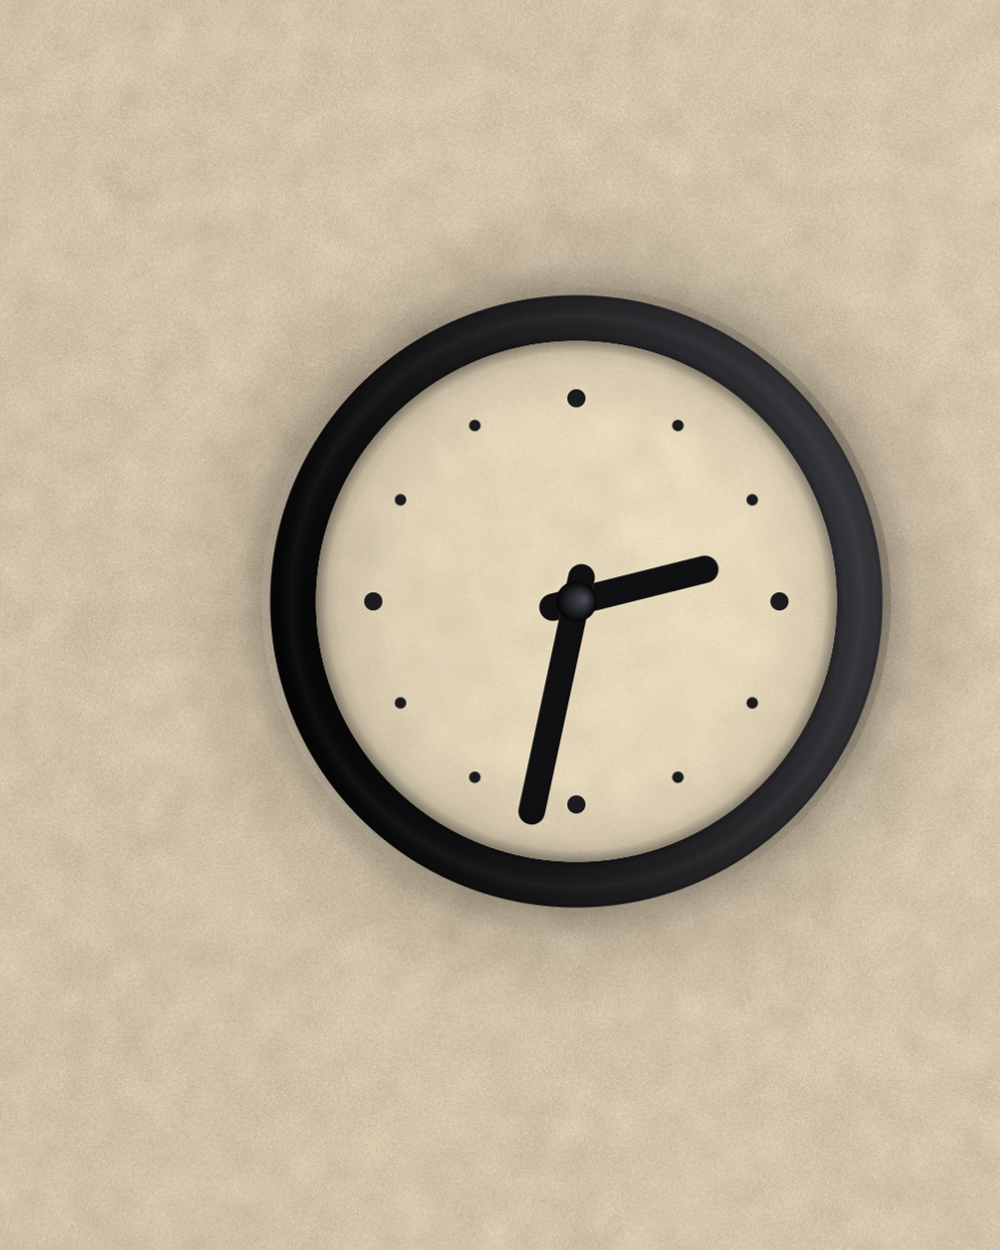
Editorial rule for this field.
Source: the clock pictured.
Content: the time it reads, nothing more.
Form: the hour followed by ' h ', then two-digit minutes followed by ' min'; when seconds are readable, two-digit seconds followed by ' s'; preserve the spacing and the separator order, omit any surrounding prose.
2 h 32 min
